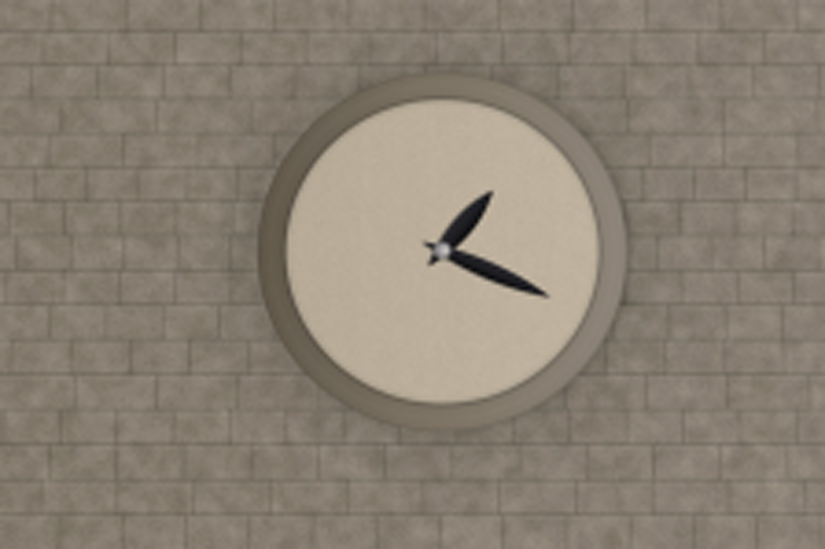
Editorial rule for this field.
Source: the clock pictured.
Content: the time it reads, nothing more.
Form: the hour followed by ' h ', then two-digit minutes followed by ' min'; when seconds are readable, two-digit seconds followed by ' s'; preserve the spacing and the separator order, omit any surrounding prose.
1 h 19 min
